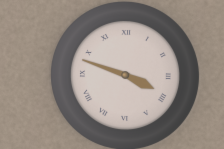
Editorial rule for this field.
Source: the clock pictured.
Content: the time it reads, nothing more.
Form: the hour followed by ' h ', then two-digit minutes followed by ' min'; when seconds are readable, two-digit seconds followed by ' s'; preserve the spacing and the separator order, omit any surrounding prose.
3 h 48 min
